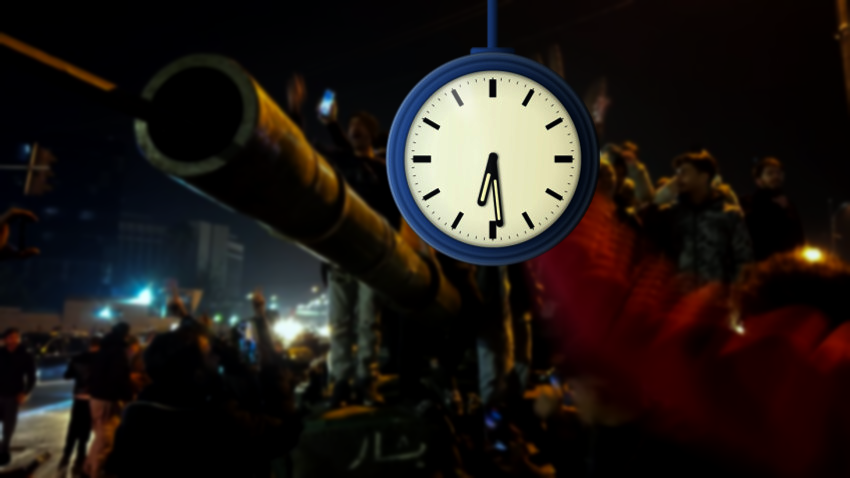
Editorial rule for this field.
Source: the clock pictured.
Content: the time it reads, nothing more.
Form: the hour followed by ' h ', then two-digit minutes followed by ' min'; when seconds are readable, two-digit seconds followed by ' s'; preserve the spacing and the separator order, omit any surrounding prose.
6 h 29 min
